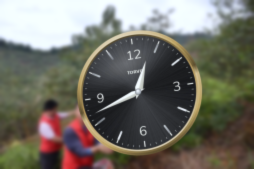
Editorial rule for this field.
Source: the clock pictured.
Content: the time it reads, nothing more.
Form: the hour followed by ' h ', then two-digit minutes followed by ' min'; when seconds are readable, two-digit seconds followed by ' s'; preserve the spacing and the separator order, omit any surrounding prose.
12 h 42 min
